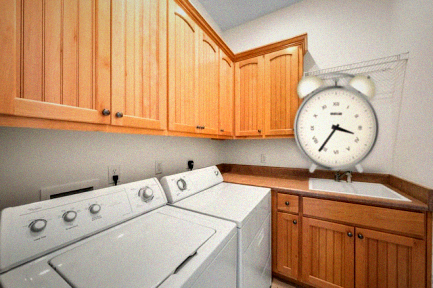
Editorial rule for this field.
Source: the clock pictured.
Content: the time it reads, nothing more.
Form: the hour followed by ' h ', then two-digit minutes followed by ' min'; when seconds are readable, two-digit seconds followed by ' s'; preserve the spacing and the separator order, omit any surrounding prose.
3 h 36 min
